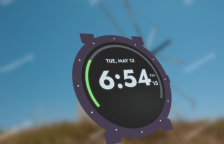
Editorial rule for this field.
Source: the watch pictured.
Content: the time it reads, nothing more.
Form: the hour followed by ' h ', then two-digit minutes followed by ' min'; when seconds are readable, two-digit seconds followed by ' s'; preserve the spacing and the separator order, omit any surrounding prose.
6 h 54 min
